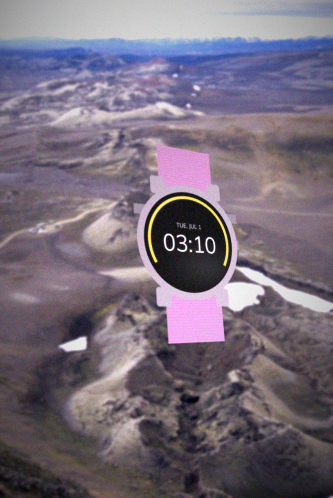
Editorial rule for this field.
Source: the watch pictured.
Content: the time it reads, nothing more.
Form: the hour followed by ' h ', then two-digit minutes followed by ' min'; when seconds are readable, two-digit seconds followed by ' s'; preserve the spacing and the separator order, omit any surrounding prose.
3 h 10 min
